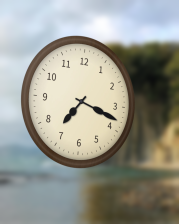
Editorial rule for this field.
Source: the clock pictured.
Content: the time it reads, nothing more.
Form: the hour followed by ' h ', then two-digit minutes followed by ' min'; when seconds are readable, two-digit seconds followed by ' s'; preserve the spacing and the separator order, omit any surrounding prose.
7 h 18 min
